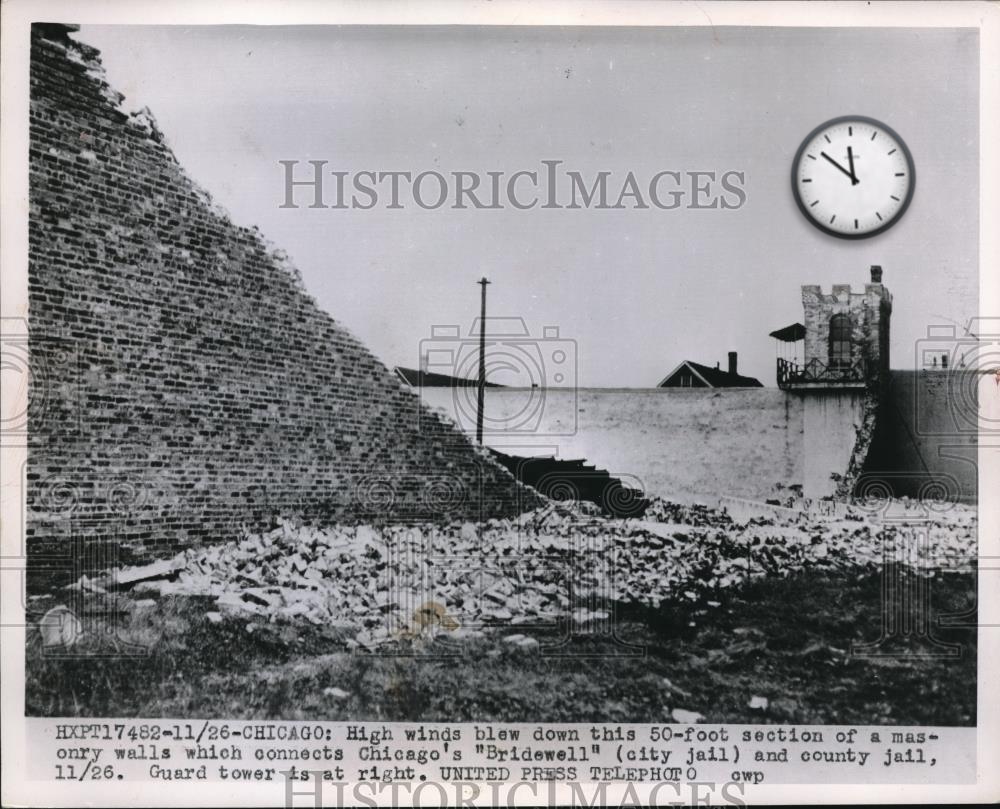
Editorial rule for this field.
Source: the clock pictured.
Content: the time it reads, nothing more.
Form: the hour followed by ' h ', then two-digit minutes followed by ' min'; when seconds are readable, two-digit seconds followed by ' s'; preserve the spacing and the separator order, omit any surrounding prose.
11 h 52 min
